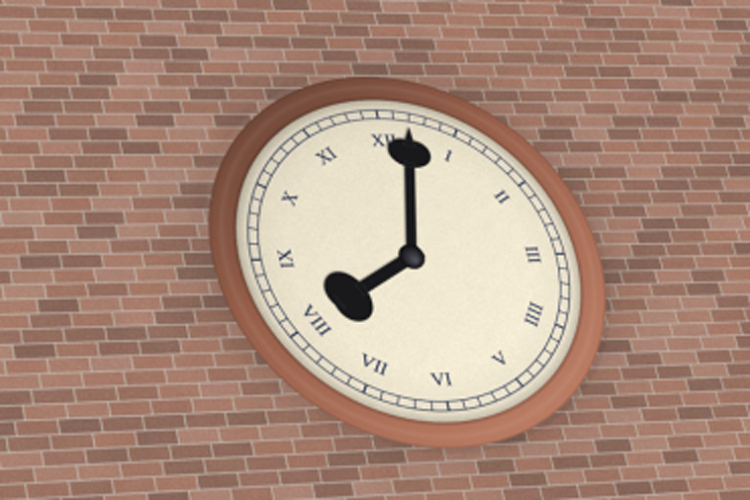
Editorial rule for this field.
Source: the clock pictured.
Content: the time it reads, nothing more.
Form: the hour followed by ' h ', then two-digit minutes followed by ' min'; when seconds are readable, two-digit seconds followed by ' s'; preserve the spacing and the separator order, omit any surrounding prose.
8 h 02 min
